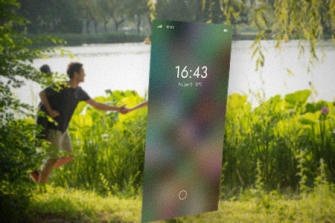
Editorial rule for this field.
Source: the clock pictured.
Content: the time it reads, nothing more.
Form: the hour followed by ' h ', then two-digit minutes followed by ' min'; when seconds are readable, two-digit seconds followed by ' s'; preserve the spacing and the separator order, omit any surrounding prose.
16 h 43 min
